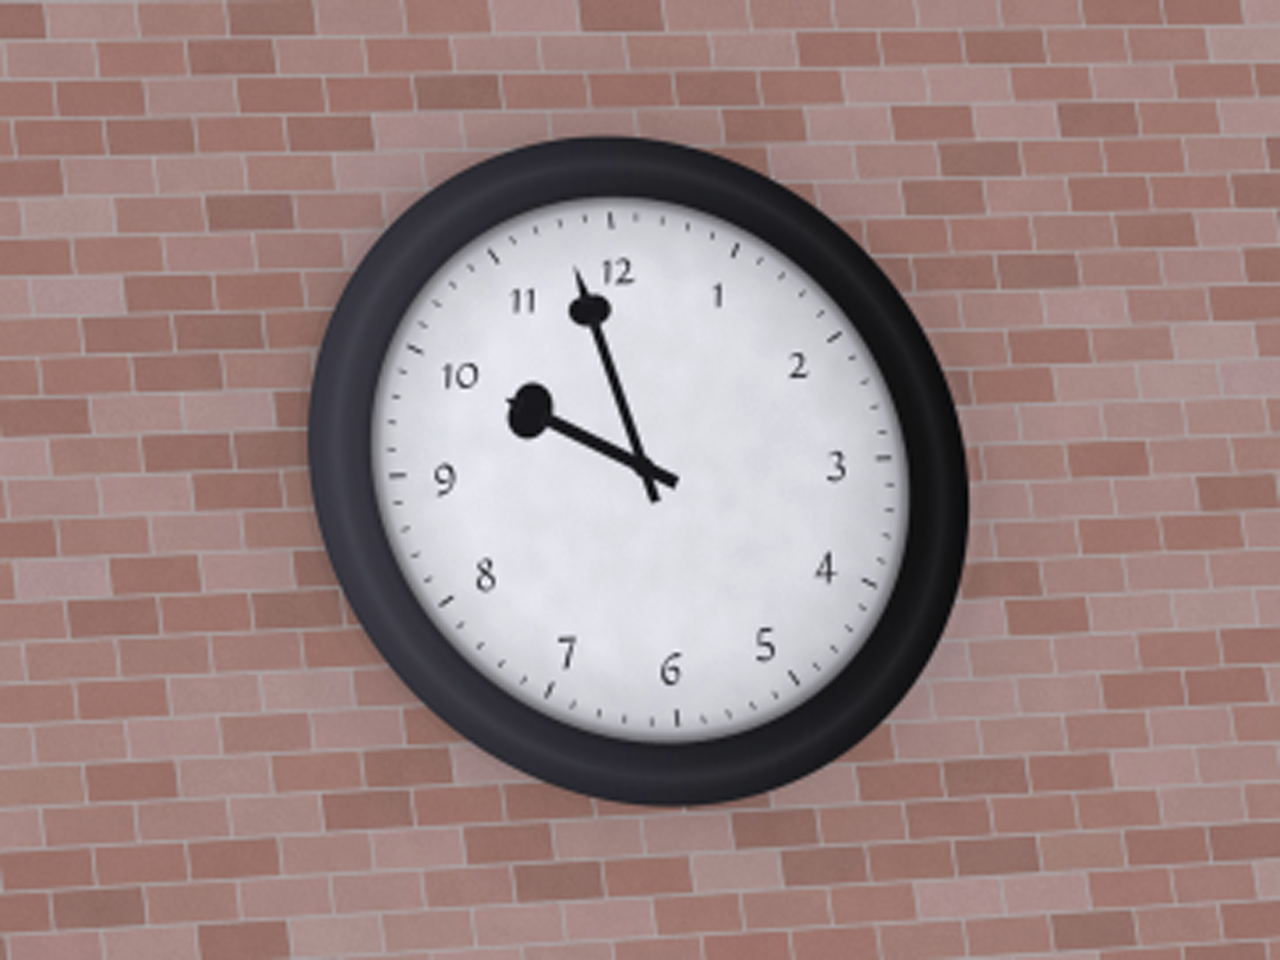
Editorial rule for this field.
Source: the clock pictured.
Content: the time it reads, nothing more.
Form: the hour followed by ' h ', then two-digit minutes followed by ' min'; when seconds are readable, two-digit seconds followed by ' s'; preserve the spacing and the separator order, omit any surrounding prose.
9 h 58 min
